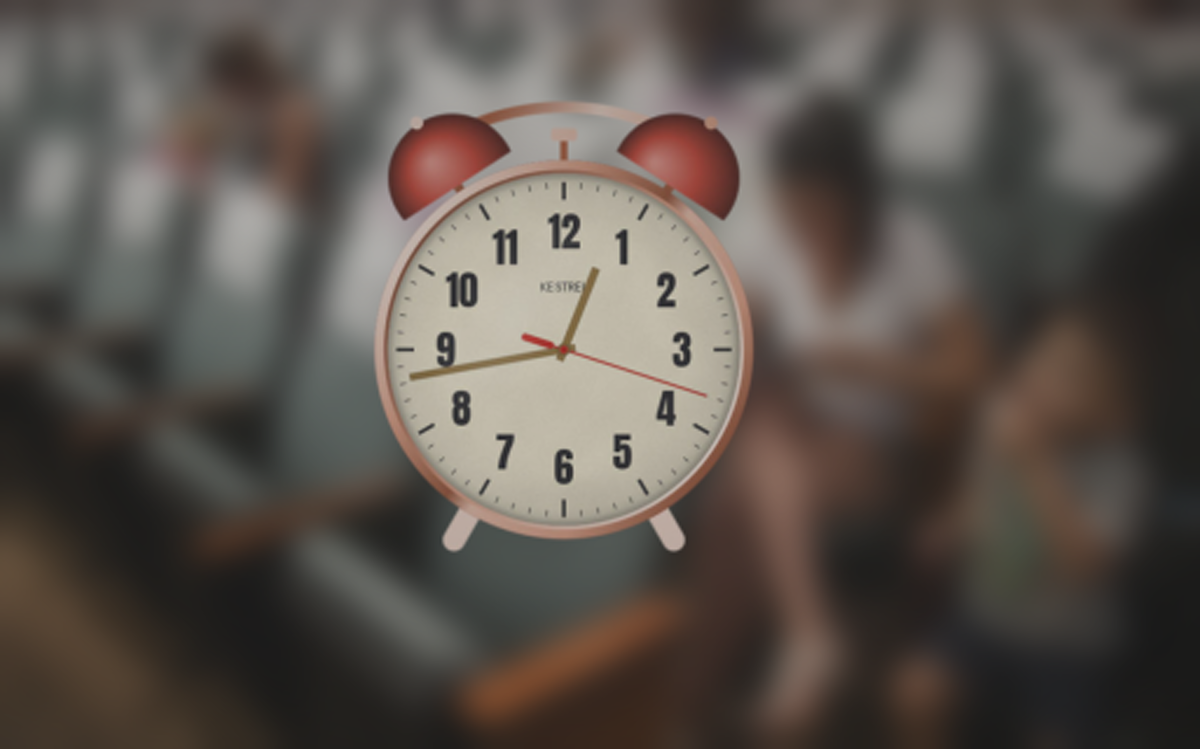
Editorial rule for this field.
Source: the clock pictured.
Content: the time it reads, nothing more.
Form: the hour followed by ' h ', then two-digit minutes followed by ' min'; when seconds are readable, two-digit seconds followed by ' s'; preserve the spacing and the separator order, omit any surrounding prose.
12 h 43 min 18 s
